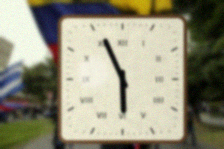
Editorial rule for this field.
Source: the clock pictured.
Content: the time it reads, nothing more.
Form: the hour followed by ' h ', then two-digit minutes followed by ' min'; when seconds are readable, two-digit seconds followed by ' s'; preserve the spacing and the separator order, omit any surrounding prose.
5 h 56 min
